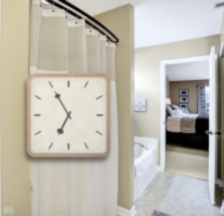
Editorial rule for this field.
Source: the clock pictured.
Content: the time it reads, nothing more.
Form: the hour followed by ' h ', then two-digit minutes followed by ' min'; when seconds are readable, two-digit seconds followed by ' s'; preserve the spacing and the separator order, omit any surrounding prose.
6 h 55 min
